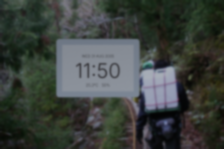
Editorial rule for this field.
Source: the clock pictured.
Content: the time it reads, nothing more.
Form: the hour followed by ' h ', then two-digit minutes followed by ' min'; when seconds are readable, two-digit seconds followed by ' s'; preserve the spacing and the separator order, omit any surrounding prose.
11 h 50 min
